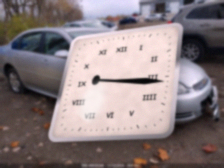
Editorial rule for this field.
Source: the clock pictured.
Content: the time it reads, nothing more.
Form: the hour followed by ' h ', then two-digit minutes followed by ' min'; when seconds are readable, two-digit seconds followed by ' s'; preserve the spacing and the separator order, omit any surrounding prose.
9 h 16 min
